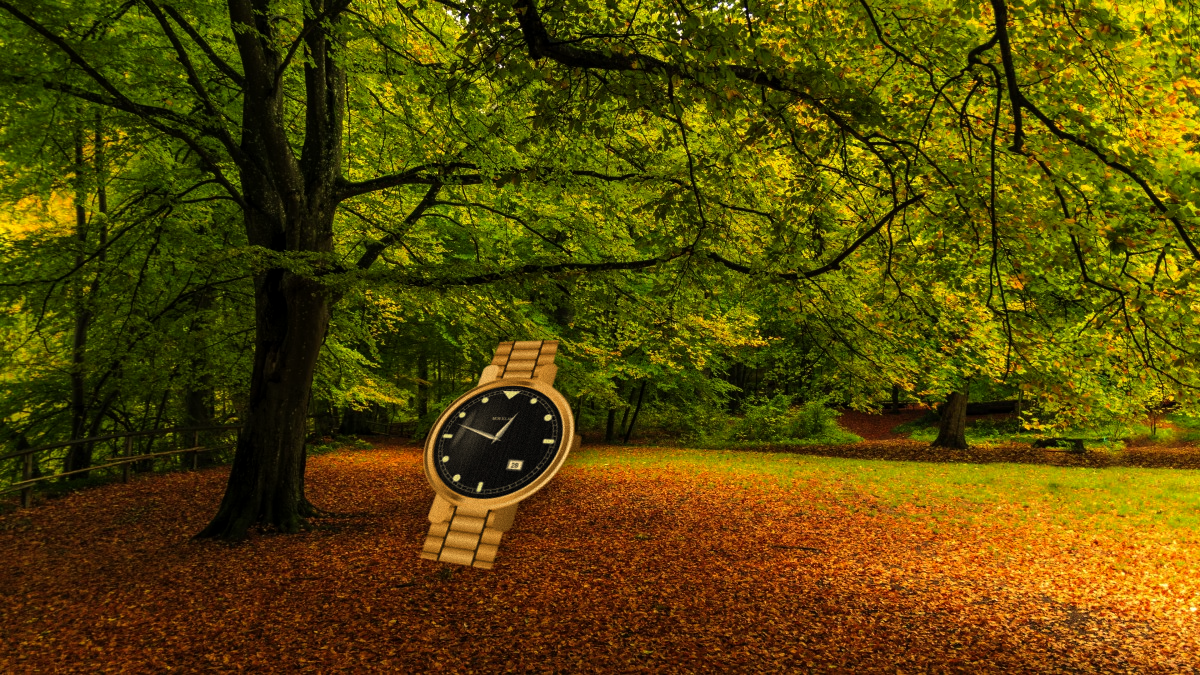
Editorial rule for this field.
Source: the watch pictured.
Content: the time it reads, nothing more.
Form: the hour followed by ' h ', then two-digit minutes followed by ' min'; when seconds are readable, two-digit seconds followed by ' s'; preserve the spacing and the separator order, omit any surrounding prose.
12 h 48 min
